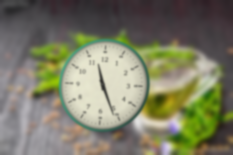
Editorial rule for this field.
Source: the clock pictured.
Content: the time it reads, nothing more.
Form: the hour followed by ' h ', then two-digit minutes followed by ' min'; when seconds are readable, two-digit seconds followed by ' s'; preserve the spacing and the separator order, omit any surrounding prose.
11 h 26 min
